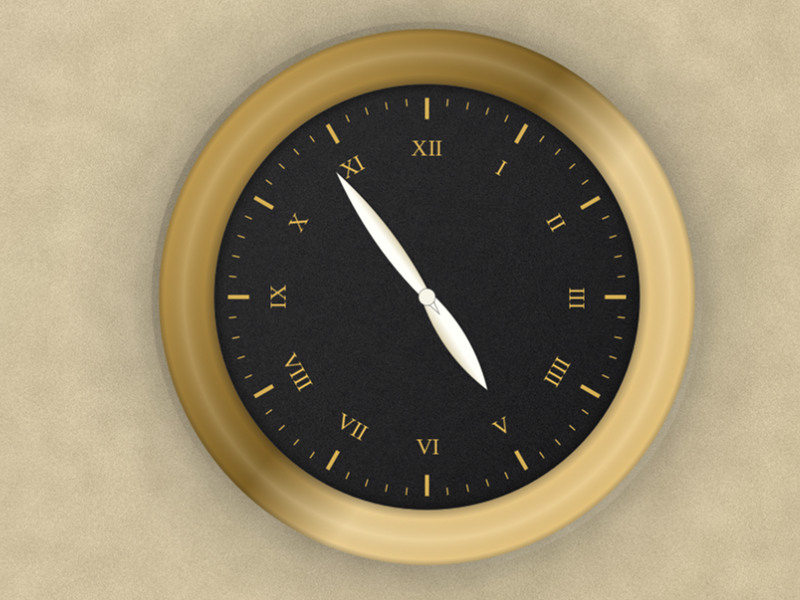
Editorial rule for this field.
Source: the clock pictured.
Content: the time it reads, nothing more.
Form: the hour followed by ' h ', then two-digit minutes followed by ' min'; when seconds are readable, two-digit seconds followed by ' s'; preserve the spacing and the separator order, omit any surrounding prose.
4 h 54 min
